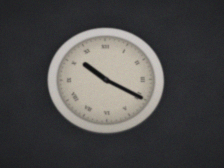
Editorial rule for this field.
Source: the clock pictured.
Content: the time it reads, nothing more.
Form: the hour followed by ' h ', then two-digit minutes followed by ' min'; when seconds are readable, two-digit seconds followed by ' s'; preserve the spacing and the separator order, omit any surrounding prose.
10 h 20 min
